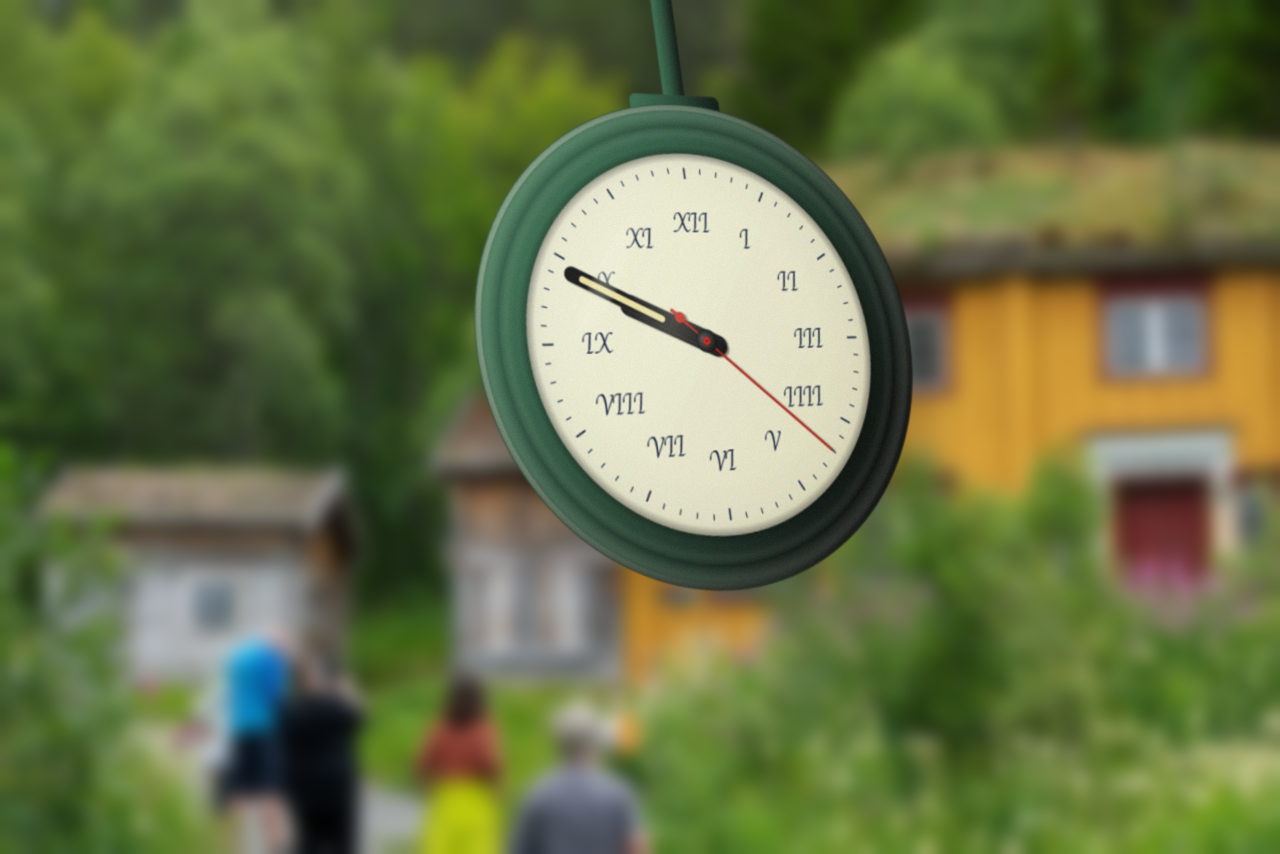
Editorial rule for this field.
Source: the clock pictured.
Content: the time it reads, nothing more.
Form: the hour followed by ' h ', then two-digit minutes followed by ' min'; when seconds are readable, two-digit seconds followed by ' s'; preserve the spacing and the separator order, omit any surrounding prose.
9 h 49 min 22 s
